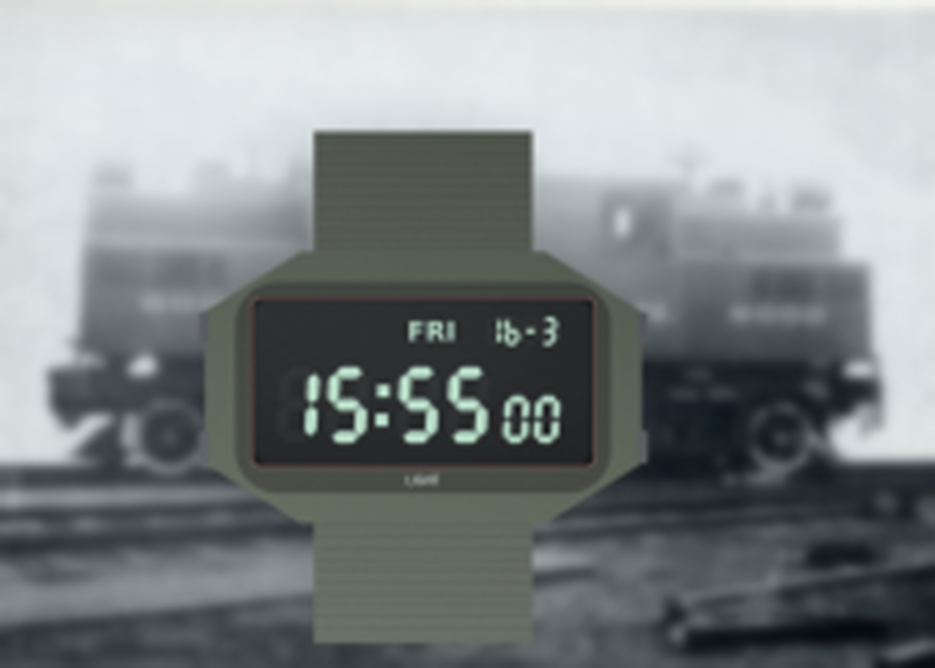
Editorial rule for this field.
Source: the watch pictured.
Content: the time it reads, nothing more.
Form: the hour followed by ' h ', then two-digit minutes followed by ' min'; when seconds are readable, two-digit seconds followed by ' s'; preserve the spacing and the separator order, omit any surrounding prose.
15 h 55 min 00 s
